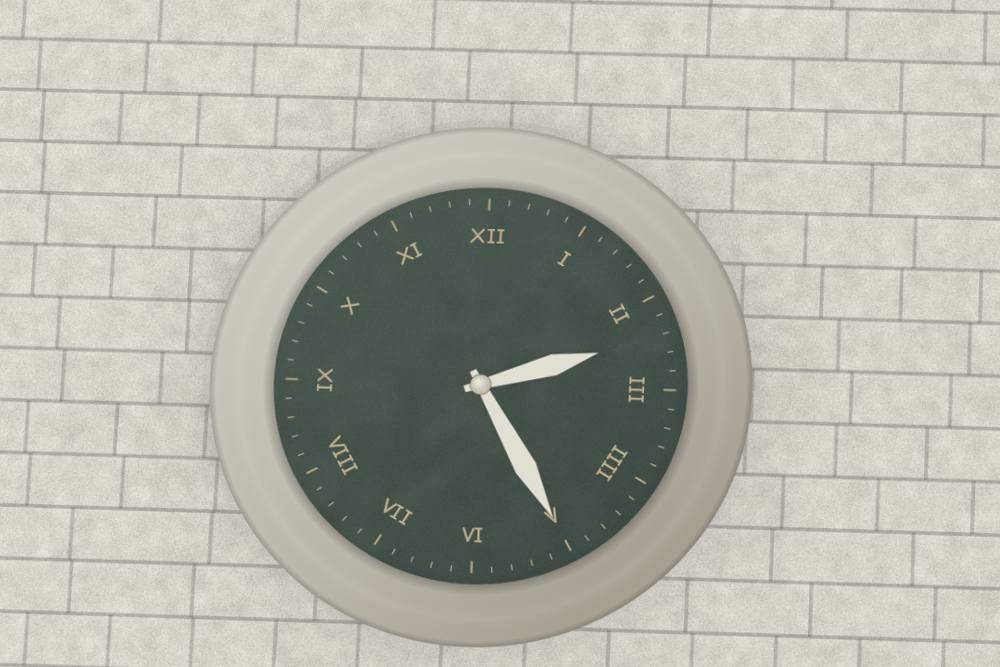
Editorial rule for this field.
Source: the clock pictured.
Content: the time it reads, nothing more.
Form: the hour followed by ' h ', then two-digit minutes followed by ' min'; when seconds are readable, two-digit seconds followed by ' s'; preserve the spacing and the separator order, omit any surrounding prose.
2 h 25 min
